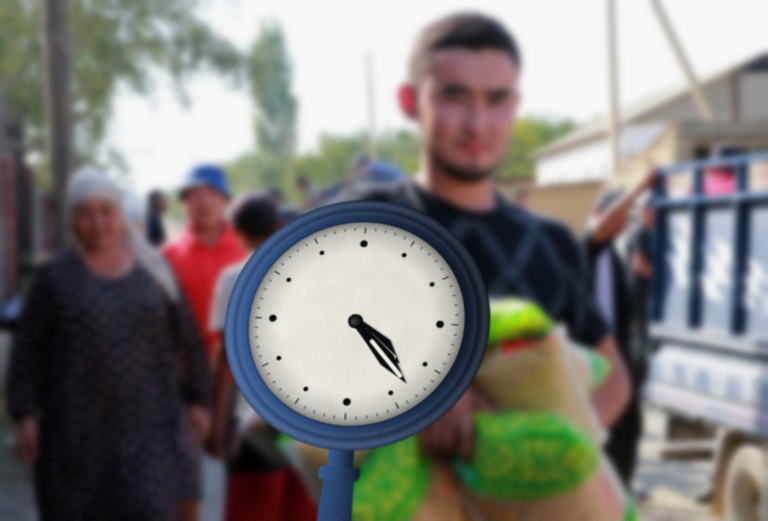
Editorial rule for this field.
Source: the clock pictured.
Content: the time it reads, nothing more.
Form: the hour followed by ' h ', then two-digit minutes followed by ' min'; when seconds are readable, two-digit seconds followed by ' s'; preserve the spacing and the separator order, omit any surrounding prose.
4 h 23 min
